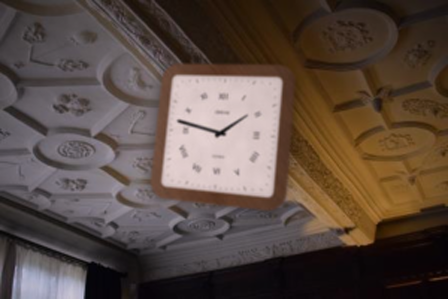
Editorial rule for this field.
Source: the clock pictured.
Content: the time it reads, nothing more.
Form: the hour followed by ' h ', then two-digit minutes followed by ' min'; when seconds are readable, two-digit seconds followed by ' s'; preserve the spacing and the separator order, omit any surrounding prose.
1 h 47 min
